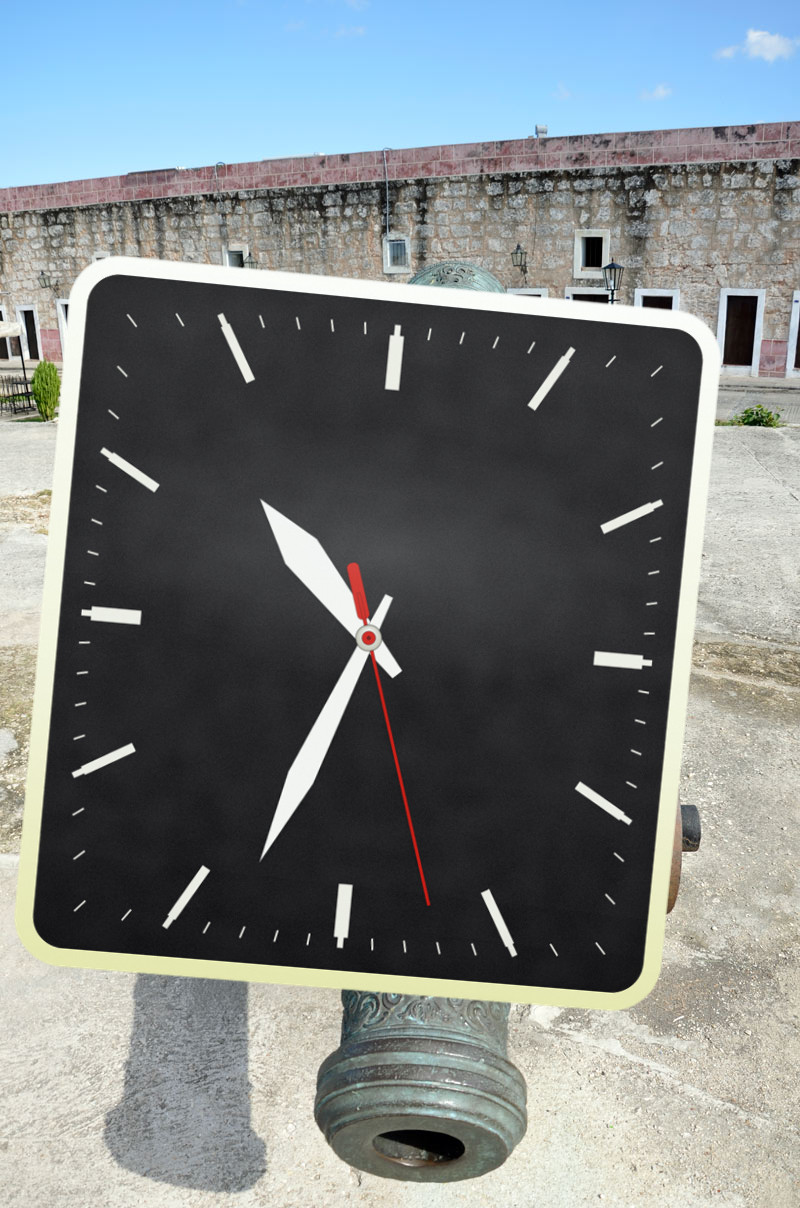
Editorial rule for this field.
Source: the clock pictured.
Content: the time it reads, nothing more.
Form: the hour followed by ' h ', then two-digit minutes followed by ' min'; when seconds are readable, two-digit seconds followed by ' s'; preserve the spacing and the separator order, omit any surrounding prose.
10 h 33 min 27 s
